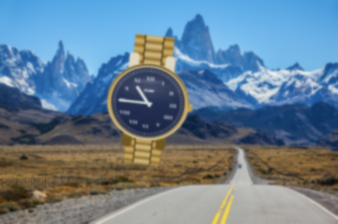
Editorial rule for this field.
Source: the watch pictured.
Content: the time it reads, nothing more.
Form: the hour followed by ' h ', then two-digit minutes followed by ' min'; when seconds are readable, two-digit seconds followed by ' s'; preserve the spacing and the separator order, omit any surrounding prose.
10 h 45 min
